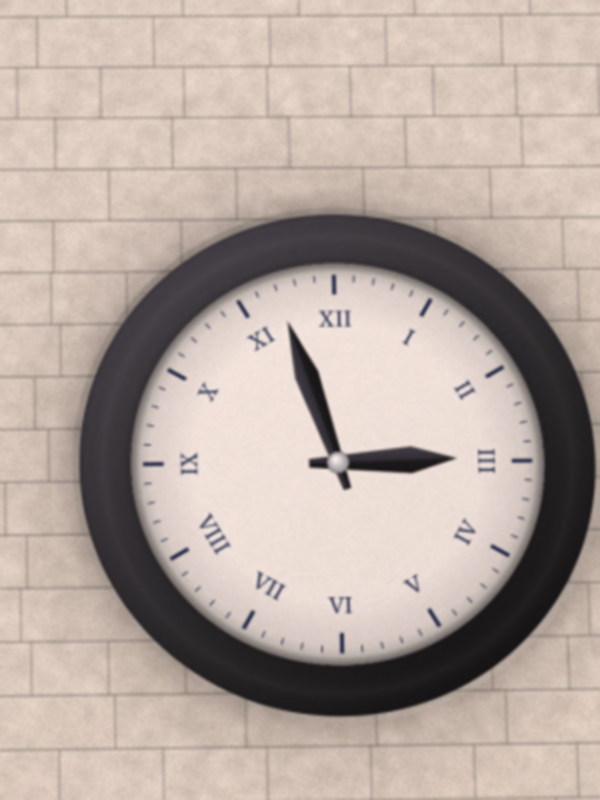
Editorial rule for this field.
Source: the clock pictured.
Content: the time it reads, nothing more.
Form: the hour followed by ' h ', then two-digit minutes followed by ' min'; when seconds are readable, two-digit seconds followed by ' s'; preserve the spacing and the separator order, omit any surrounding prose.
2 h 57 min
